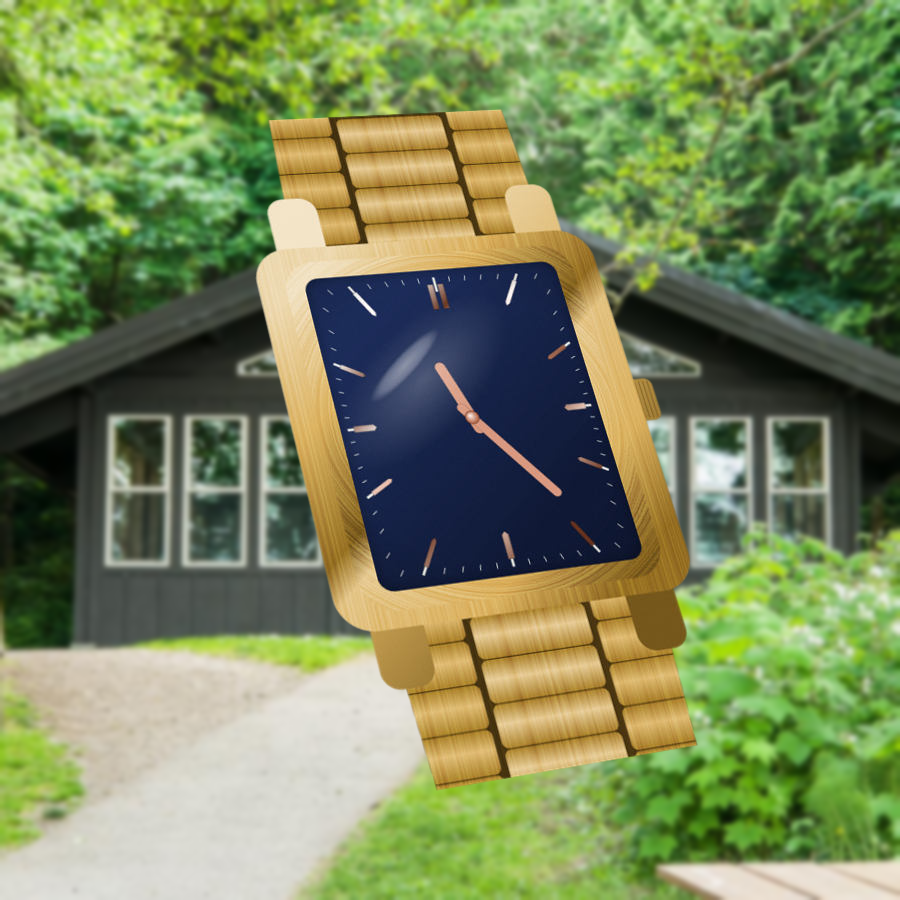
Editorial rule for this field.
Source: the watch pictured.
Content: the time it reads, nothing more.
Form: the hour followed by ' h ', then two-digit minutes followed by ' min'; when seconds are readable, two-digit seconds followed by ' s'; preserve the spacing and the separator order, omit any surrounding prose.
11 h 24 min
